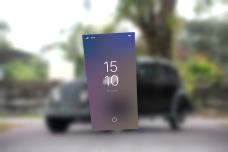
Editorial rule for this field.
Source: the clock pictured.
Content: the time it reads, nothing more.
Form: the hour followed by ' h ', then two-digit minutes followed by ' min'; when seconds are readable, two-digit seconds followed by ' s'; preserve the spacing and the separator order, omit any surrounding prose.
15 h 10 min
